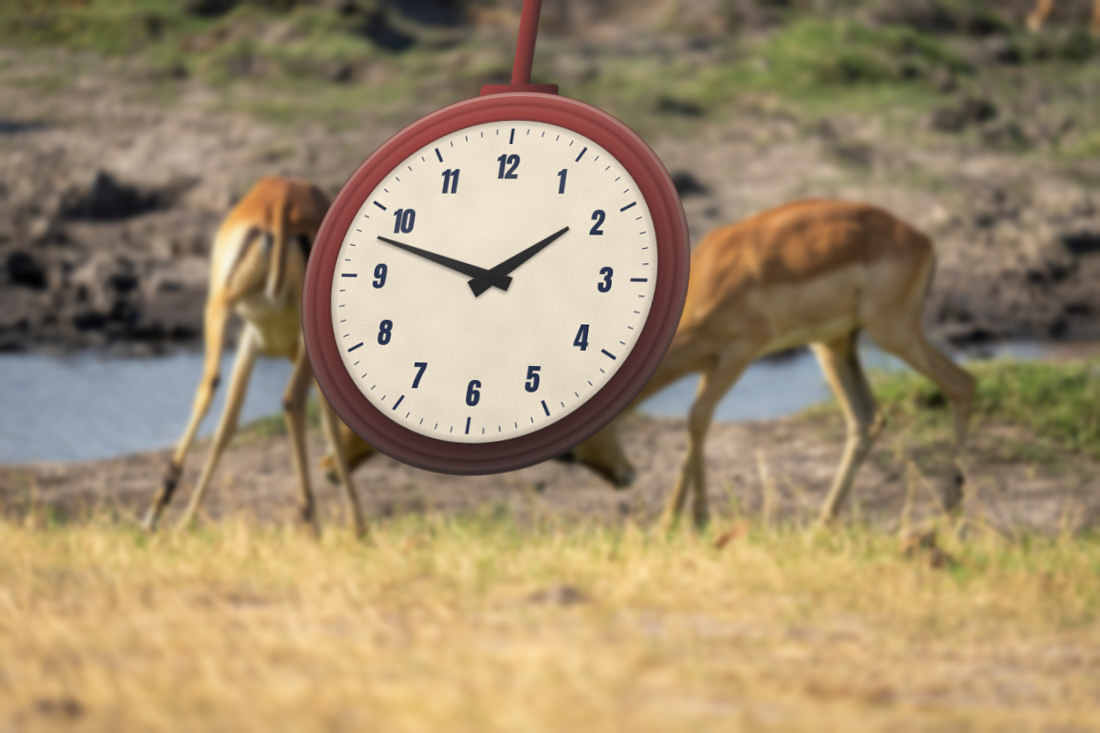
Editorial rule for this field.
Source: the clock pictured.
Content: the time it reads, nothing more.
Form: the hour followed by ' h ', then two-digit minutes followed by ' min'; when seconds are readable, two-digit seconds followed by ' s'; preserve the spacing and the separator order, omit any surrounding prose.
1 h 48 min
